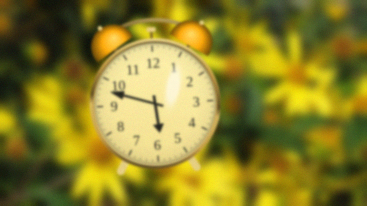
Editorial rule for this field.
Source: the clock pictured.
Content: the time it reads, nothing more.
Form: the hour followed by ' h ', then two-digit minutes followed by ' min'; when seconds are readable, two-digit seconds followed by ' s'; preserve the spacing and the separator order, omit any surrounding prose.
5 h 48 min
